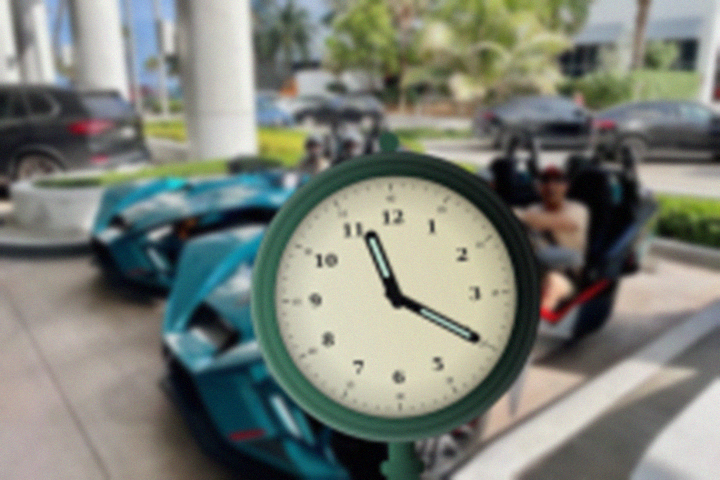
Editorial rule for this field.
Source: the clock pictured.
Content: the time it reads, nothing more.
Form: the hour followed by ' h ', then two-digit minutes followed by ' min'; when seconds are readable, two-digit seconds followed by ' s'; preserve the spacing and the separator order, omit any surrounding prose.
11 h 20 min
